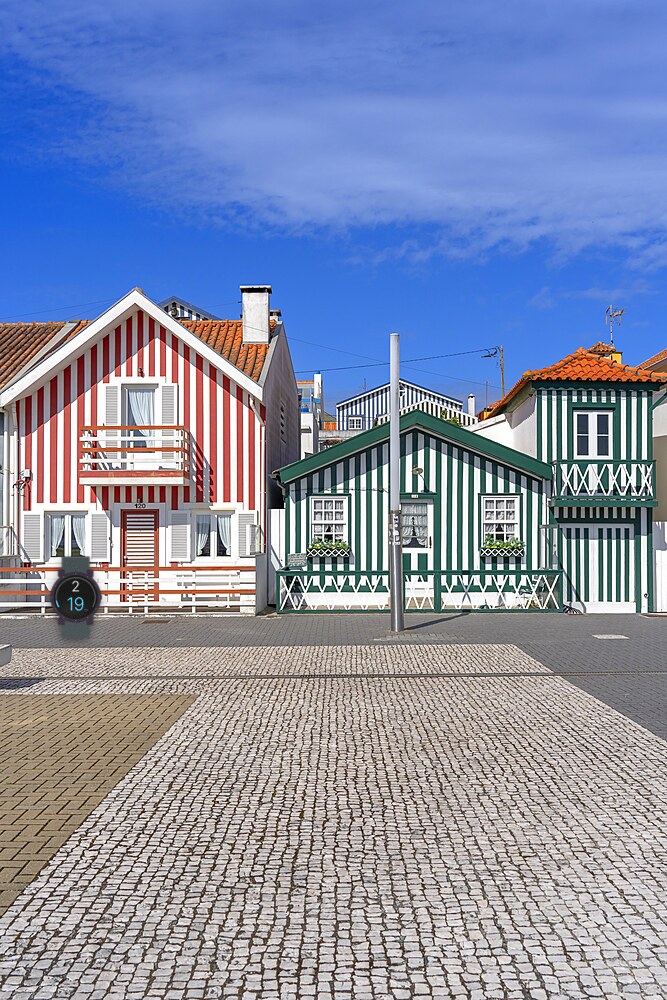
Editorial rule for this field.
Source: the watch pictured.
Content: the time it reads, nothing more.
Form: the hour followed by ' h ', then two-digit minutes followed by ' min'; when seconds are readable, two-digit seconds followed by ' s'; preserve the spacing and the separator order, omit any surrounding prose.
2 h 19 min
